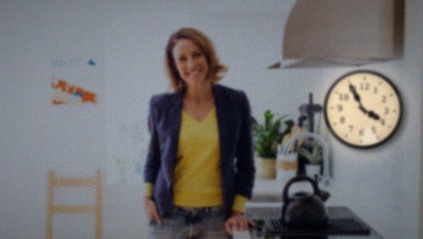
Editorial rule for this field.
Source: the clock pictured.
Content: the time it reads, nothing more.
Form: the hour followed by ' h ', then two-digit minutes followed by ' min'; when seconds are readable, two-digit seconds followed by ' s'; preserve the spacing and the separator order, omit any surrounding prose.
3 h 55 min
